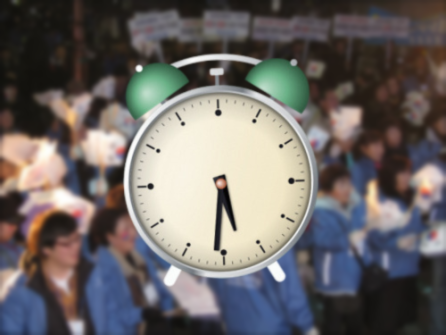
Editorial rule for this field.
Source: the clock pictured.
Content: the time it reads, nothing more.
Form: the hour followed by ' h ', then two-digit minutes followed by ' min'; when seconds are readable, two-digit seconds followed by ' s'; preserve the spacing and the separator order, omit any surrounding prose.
5 h 31 min
